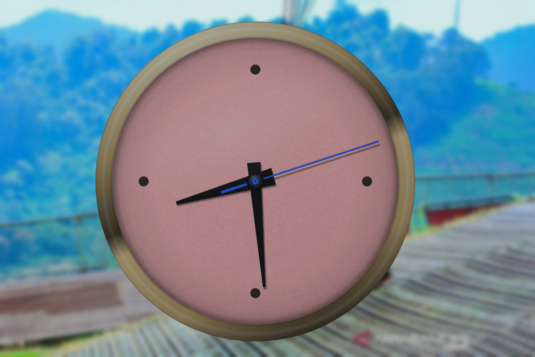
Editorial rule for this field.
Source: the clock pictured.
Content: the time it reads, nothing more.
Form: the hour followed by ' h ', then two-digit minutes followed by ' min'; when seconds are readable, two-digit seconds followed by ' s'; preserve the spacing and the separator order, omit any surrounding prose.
8 h 29 min 12 s
